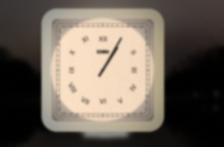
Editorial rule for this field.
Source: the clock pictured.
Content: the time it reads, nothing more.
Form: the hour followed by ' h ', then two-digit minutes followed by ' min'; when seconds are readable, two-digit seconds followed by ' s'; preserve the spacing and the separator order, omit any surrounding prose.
1 h 05 min
